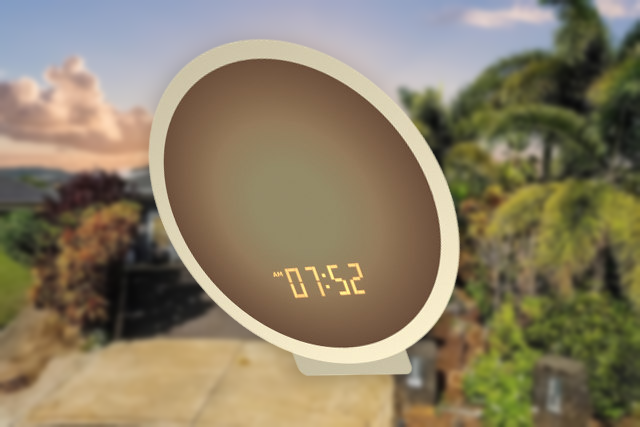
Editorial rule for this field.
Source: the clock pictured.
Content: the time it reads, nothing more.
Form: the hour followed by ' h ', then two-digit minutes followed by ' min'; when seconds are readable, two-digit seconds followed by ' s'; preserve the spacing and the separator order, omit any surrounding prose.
7 h 52 min
